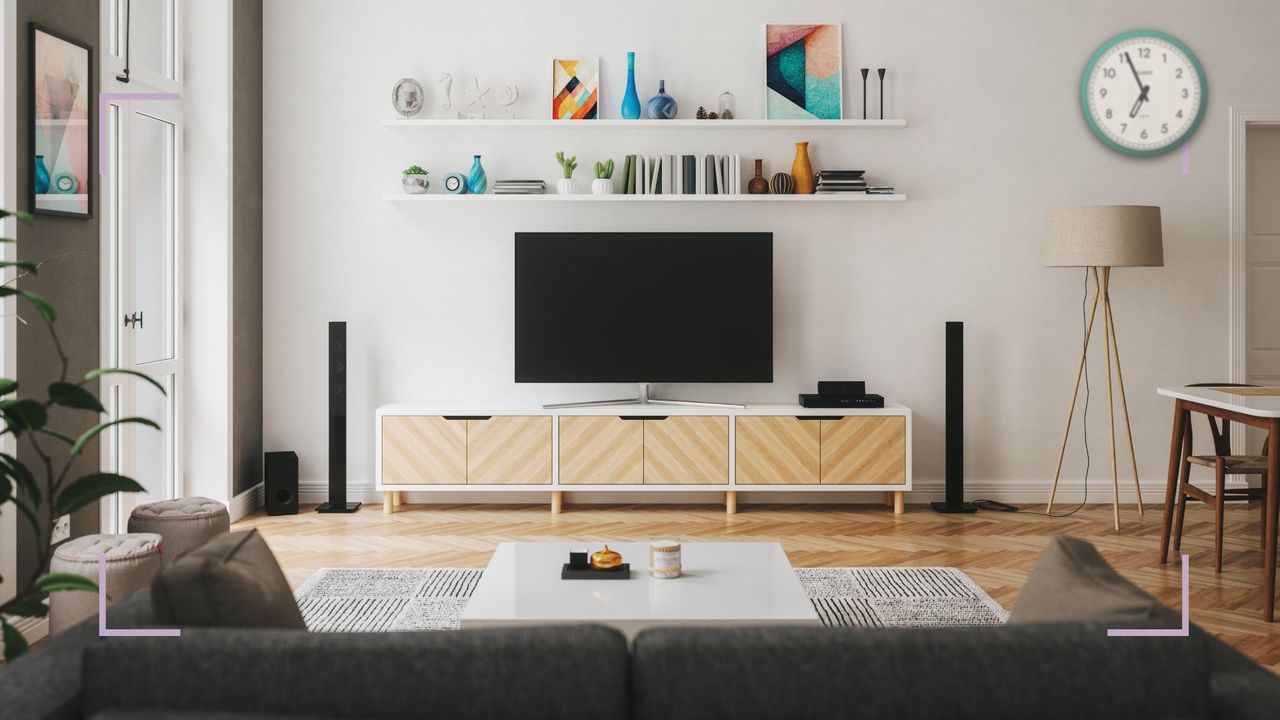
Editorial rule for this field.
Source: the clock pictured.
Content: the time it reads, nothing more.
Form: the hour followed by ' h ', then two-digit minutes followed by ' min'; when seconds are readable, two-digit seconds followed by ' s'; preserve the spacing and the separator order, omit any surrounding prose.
6 h 56 min
